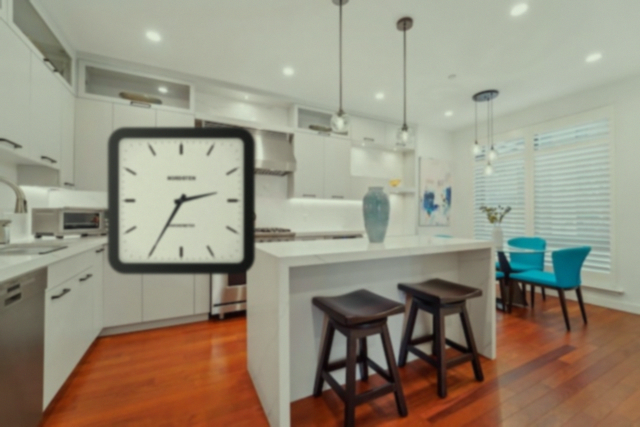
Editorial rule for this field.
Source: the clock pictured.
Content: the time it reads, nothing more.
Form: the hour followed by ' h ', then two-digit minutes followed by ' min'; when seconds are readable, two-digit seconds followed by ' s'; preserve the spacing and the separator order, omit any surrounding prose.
2 h 35 min
